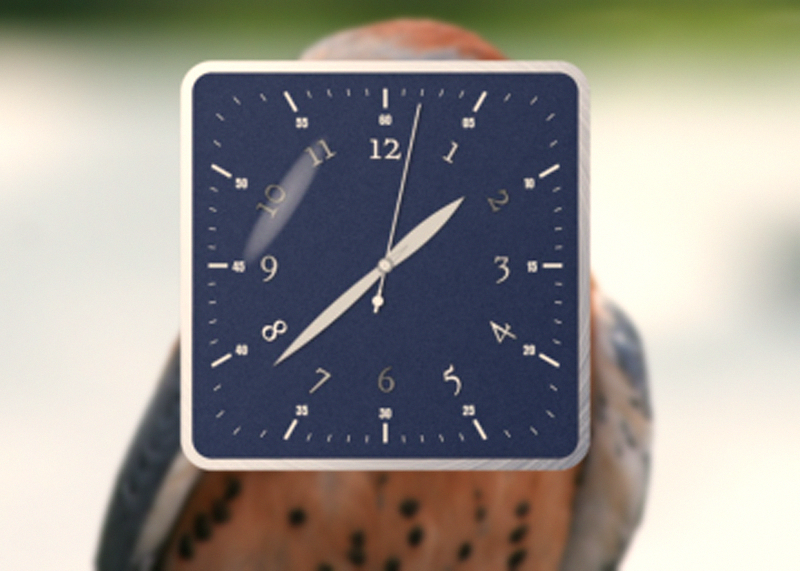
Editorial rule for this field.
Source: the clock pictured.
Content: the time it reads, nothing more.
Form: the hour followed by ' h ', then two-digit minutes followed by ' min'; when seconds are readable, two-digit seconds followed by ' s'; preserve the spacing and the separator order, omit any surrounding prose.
1 h 38 min 02 s
